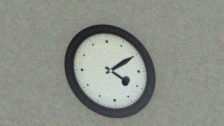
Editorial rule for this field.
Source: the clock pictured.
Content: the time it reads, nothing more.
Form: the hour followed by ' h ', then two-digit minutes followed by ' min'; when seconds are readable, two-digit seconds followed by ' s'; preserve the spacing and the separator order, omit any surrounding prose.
4 h 10 min
